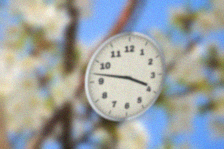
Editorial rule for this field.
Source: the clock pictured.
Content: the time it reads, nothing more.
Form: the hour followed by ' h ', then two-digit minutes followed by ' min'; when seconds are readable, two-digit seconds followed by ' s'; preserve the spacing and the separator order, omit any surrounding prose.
3 h 47 min
